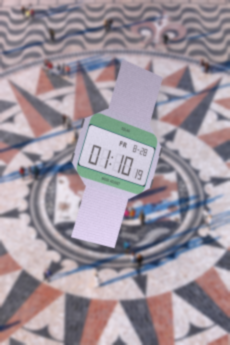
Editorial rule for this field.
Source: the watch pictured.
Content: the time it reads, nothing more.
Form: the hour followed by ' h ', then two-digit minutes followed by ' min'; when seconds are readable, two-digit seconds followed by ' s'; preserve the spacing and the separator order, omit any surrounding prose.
1 h 10 min
